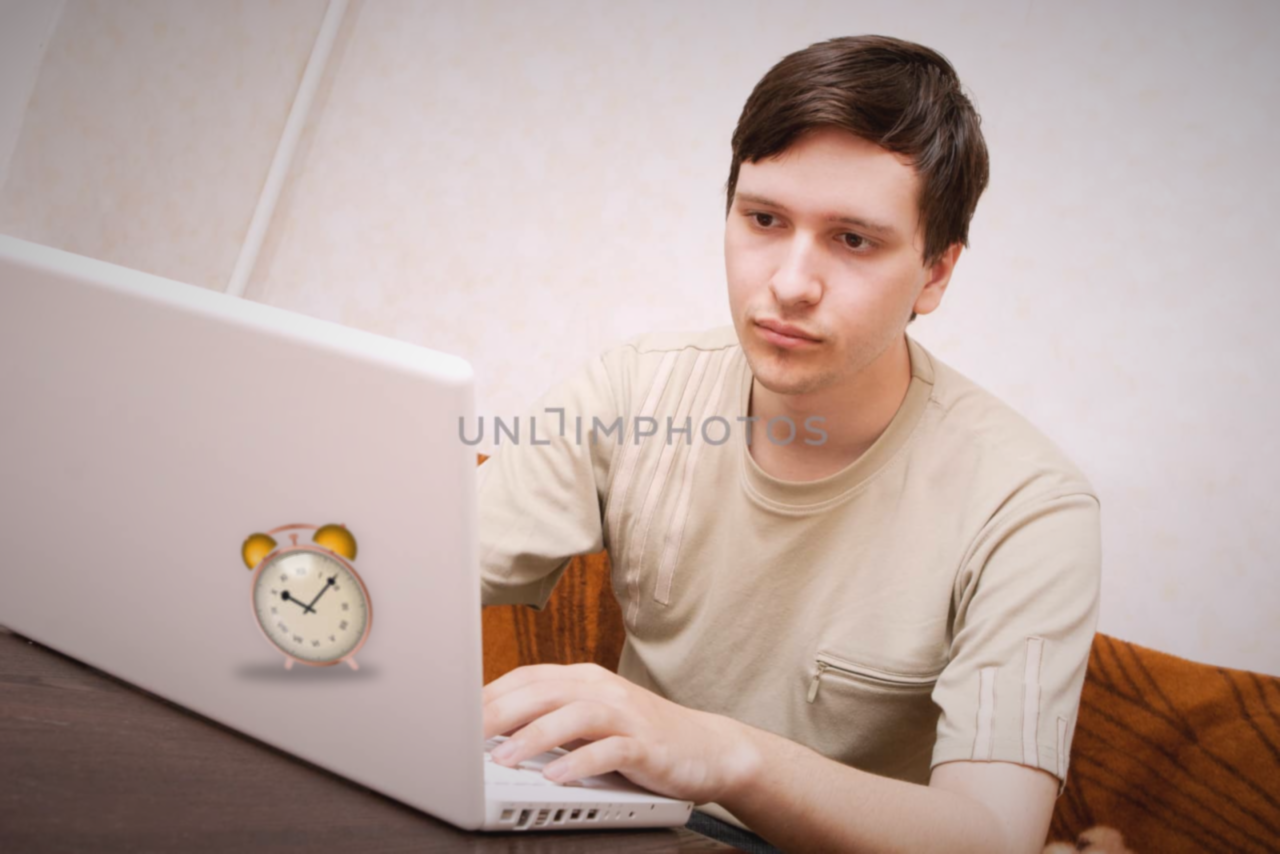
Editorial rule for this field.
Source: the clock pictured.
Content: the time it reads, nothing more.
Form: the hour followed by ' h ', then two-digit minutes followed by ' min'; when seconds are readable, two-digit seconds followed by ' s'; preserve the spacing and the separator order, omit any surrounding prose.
10 h 08 min
